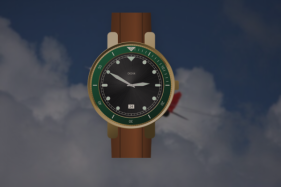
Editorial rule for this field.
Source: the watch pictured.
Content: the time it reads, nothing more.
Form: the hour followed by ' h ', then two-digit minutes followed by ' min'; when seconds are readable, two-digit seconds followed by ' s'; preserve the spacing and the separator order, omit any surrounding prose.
2 h 50 min
